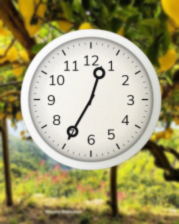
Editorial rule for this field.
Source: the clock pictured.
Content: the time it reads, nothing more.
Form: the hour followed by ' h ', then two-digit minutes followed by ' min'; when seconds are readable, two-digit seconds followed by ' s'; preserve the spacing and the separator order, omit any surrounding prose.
12 h 35 min
